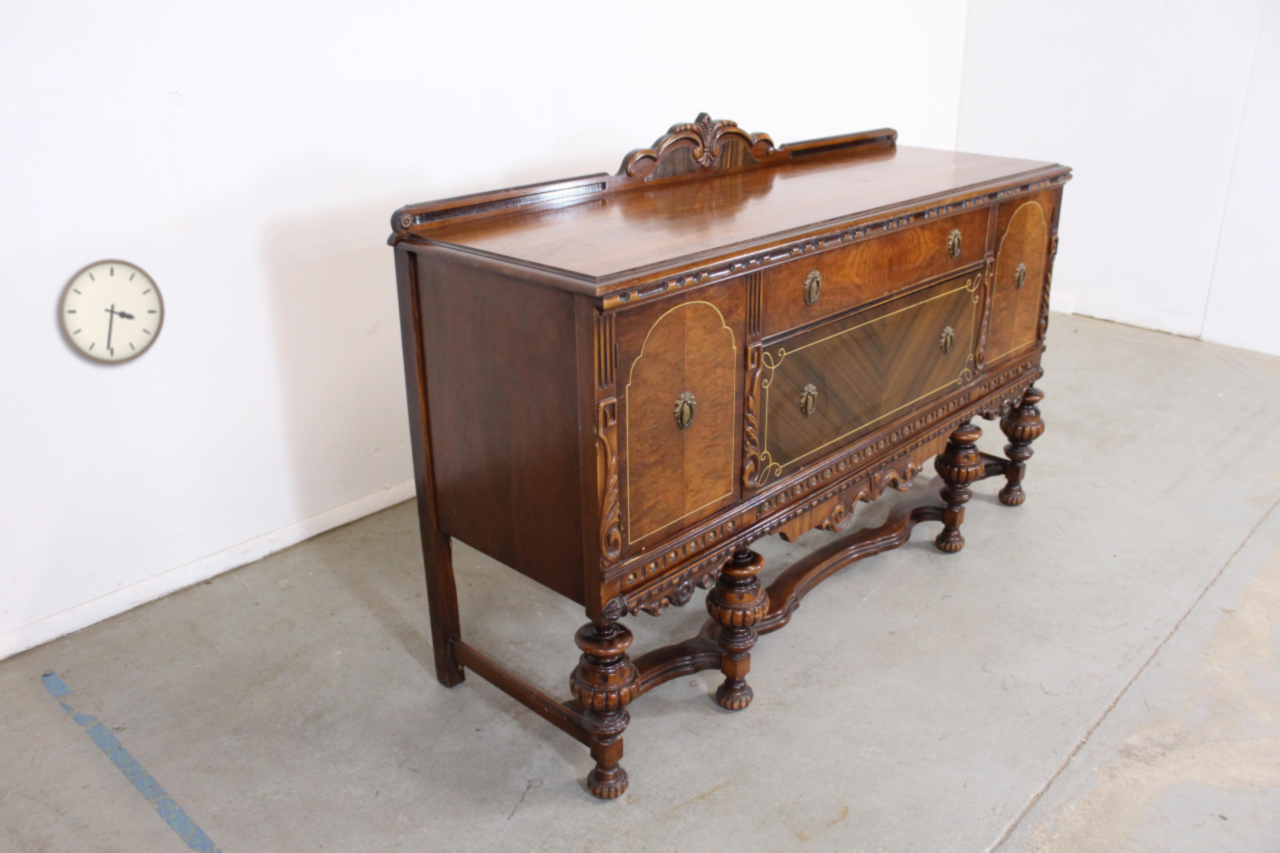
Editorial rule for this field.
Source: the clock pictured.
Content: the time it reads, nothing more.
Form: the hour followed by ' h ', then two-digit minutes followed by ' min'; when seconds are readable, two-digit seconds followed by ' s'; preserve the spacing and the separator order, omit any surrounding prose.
3 h 31 min
